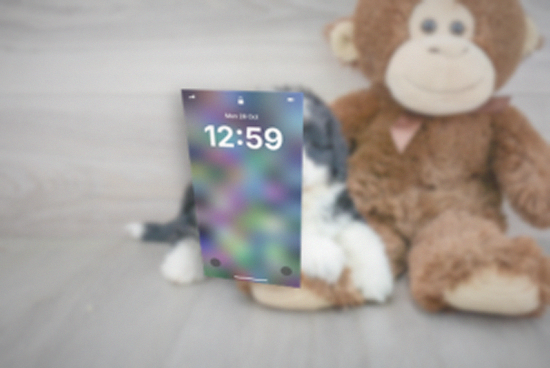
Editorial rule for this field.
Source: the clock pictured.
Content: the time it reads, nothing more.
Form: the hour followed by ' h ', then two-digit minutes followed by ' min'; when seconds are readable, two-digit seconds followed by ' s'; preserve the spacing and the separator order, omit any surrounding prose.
12 h 59 min
